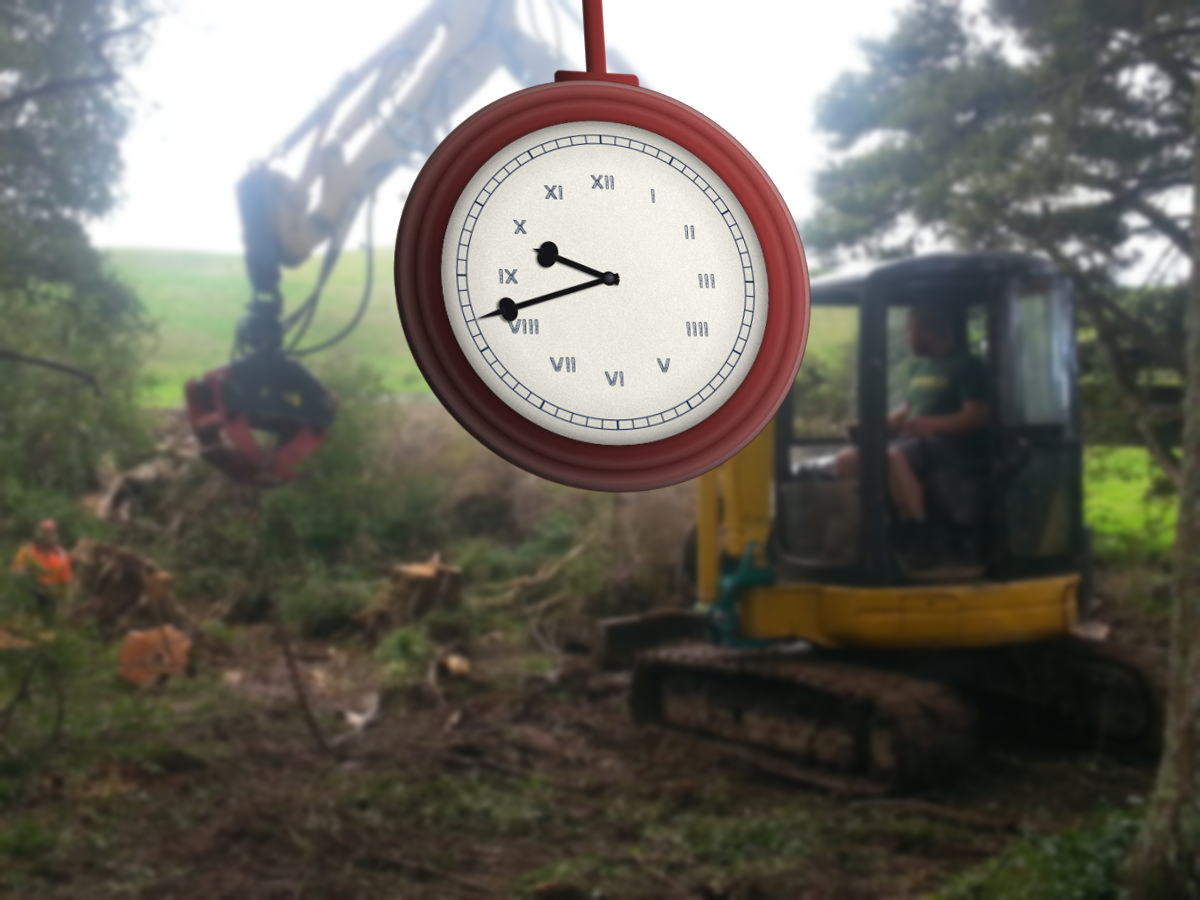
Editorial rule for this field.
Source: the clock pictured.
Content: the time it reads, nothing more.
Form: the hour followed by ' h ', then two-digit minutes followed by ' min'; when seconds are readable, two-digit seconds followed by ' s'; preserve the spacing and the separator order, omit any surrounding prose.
9 h 42 min
